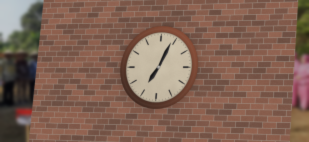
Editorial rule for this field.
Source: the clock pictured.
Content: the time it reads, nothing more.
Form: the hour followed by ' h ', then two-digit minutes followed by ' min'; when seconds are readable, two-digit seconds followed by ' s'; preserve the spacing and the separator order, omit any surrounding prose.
7 h 04 min
